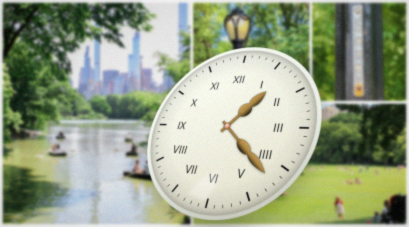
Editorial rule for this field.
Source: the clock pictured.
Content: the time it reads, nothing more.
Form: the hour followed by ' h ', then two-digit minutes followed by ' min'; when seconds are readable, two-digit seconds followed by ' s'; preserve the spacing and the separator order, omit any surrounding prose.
1 h 22 min
